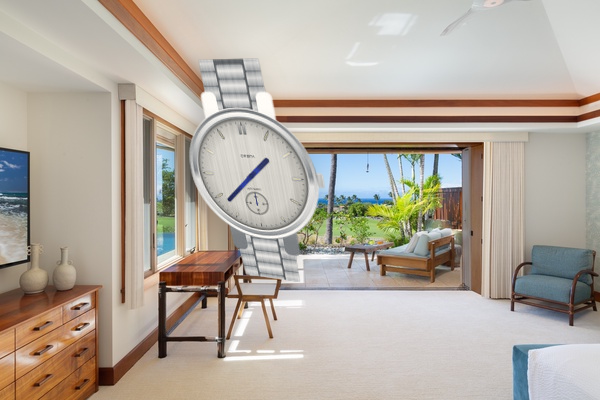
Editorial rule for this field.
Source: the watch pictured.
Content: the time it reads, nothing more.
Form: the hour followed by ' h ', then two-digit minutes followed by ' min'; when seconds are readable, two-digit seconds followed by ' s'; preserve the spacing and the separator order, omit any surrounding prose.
1 h 38 min
